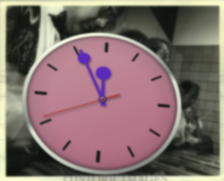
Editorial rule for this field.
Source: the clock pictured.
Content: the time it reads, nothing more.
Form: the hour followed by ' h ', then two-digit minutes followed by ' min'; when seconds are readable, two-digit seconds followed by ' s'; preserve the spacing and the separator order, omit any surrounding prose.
11 h 55 min 41 s
